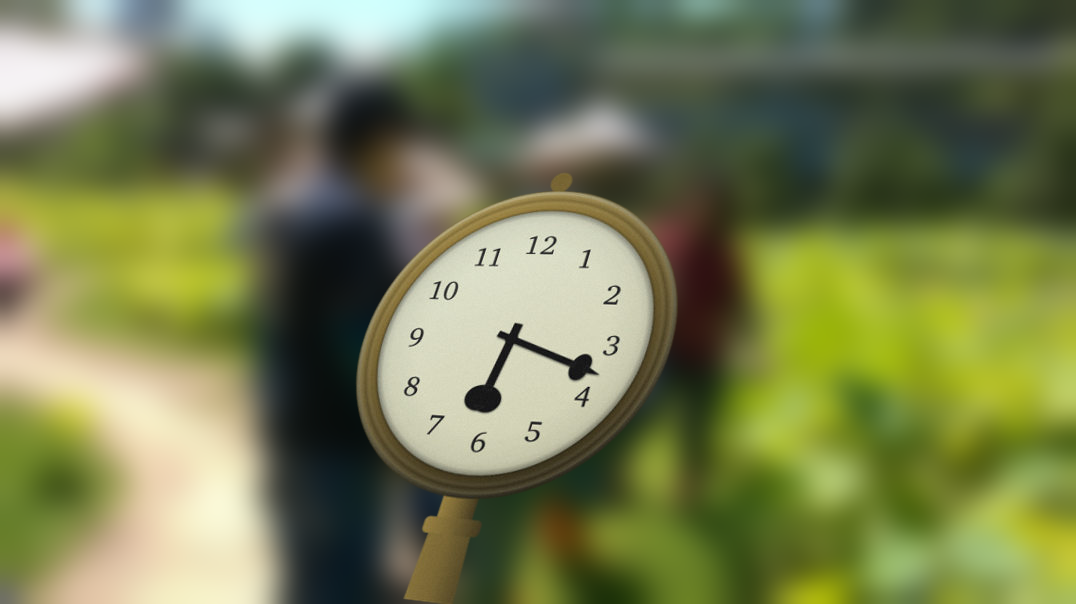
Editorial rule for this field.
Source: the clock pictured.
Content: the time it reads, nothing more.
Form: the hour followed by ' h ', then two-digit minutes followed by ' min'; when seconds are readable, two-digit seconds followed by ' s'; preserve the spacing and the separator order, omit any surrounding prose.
6 h 18 min
